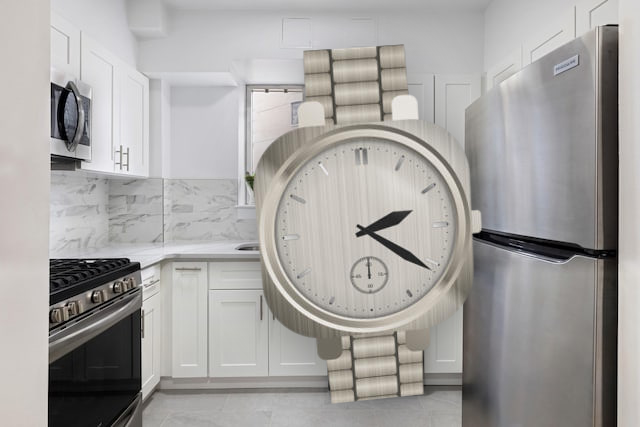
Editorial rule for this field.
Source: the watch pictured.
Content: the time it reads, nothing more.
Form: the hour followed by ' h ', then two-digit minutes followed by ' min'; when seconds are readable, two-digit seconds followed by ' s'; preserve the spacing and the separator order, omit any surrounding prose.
2 h 21 min
